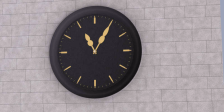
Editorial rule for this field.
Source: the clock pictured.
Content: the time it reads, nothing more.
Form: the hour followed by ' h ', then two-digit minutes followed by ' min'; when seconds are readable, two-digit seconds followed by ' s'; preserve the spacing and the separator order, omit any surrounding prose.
11 h 05 min
